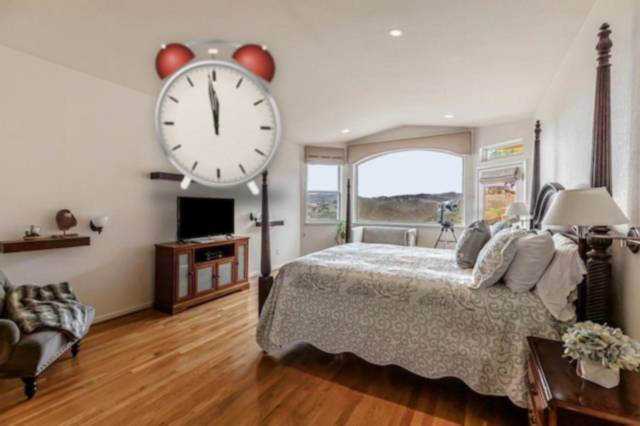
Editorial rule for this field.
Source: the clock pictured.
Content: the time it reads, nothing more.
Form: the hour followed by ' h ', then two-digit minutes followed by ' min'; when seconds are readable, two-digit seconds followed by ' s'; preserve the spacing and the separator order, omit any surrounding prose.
11 h 59 min
